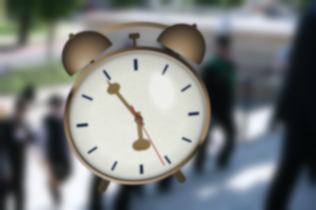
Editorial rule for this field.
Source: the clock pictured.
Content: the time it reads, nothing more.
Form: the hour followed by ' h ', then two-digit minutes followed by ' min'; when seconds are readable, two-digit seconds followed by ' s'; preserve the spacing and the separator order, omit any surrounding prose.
5 h 54 min 26 s
